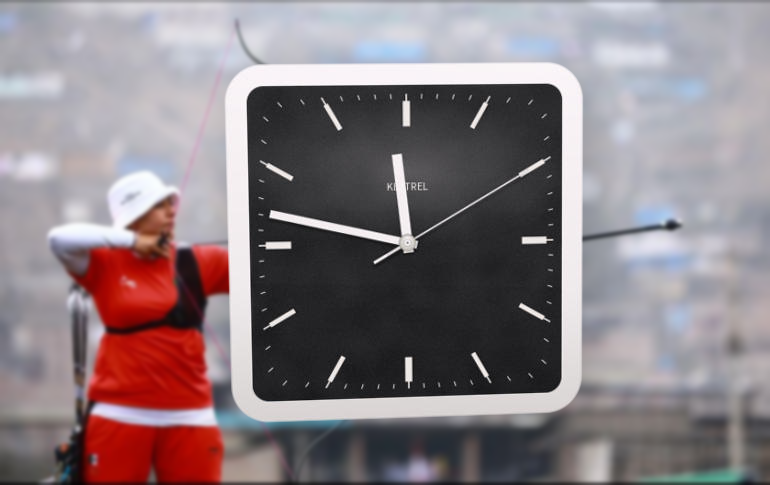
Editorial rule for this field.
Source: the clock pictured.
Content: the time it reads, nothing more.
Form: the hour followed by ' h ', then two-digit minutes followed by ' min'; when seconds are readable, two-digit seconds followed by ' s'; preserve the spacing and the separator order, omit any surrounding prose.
11 h 47 min 10 s
